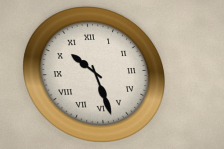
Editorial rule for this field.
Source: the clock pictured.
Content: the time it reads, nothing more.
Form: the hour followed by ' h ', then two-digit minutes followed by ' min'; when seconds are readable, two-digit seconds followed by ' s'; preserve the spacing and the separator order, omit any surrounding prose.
10 h 28 min
